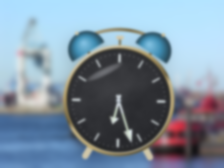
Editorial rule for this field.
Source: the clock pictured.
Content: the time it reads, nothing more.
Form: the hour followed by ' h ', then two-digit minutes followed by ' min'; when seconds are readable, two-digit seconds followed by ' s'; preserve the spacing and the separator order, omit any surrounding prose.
6 h 27 min
